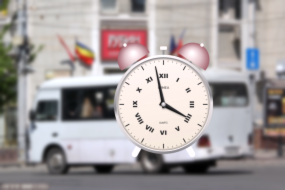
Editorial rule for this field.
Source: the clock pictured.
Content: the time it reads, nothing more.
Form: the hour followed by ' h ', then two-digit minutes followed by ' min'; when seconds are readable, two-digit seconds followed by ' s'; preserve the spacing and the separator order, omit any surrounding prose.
3 h 58 min
